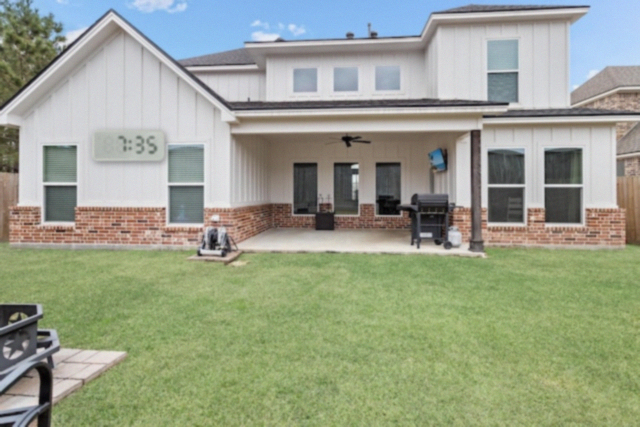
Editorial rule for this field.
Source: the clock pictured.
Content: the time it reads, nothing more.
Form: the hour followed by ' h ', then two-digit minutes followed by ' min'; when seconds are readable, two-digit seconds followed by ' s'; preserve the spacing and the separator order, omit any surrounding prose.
7 h 35 min
